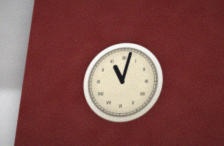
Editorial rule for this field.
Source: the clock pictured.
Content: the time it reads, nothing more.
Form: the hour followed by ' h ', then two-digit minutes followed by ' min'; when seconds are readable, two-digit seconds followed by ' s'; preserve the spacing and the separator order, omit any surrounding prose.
11 h 02 min
